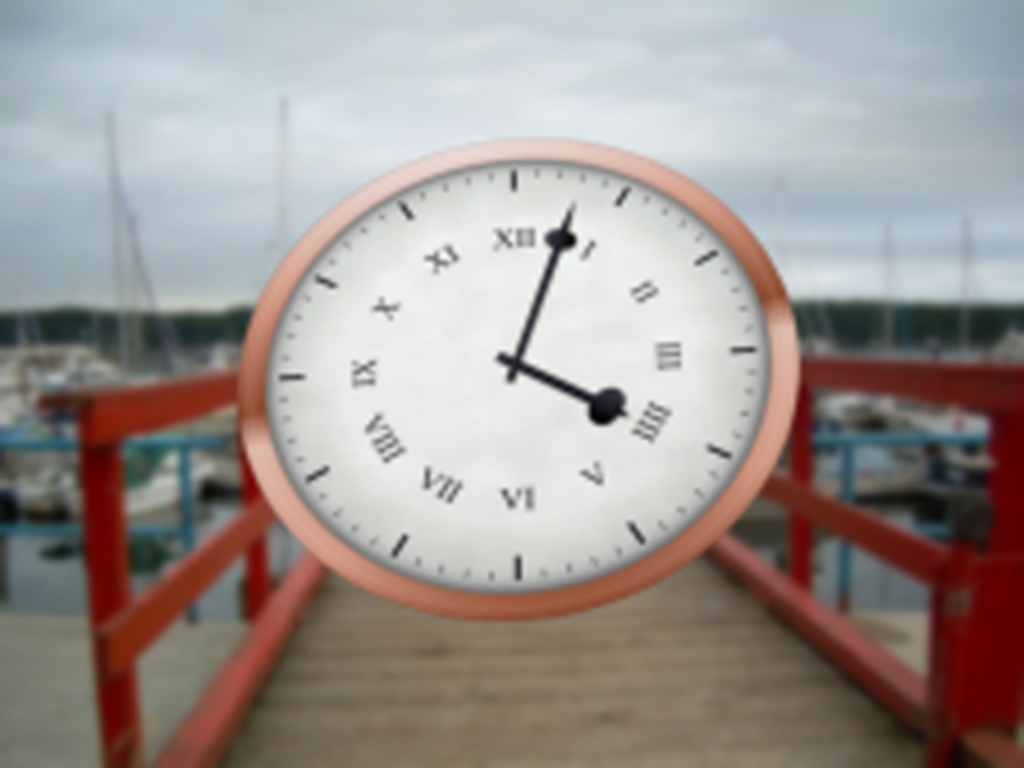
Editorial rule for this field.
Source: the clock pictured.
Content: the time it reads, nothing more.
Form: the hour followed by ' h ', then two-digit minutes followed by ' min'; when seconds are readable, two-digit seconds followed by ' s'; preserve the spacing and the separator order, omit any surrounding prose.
4 h 03 min
